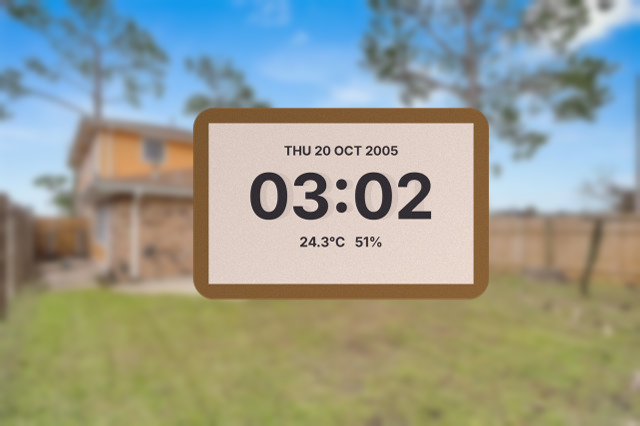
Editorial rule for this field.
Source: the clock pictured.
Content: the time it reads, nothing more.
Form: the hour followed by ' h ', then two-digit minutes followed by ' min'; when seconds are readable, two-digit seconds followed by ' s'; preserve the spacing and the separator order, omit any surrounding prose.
3 h 02 min
